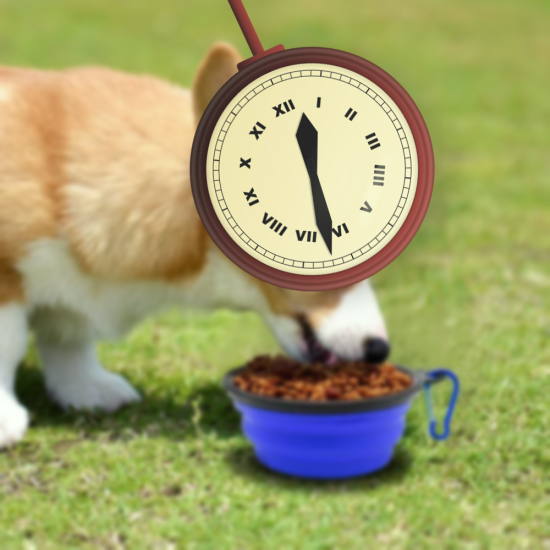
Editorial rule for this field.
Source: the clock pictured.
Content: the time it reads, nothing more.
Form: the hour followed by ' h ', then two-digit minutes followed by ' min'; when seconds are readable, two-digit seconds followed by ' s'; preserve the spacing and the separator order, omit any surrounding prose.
12 h 32 min
